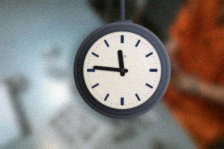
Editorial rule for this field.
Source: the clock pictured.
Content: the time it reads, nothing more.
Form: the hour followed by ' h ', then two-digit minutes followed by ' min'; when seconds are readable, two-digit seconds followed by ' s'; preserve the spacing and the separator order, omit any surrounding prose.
11 h 46 min
